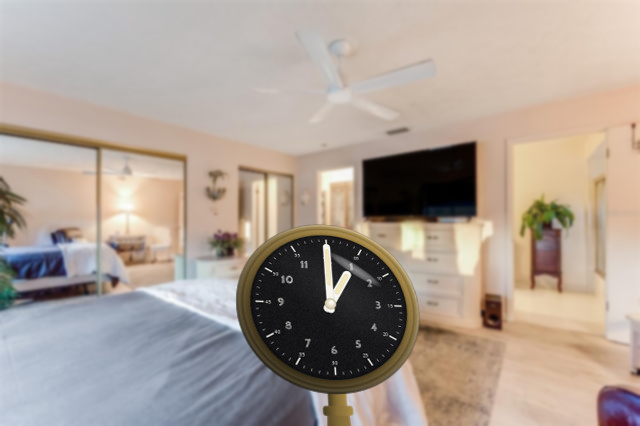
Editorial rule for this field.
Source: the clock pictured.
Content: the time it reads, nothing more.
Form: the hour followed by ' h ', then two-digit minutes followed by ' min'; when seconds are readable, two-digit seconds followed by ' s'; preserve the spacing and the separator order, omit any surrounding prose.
1 h 00 min
